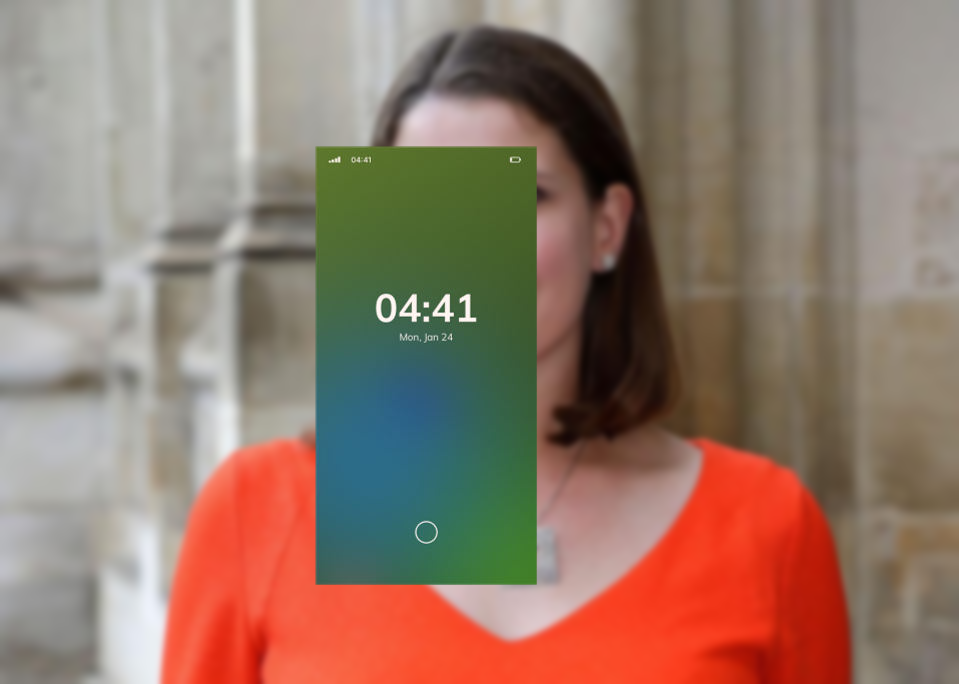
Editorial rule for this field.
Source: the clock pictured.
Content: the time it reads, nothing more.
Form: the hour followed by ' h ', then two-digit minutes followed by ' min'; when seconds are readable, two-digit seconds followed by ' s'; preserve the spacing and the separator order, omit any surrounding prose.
4 h 41 min
